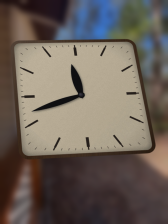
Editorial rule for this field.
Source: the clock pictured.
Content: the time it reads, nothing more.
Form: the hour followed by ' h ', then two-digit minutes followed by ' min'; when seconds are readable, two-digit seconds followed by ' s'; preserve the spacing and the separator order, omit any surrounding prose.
11 h 42 min
